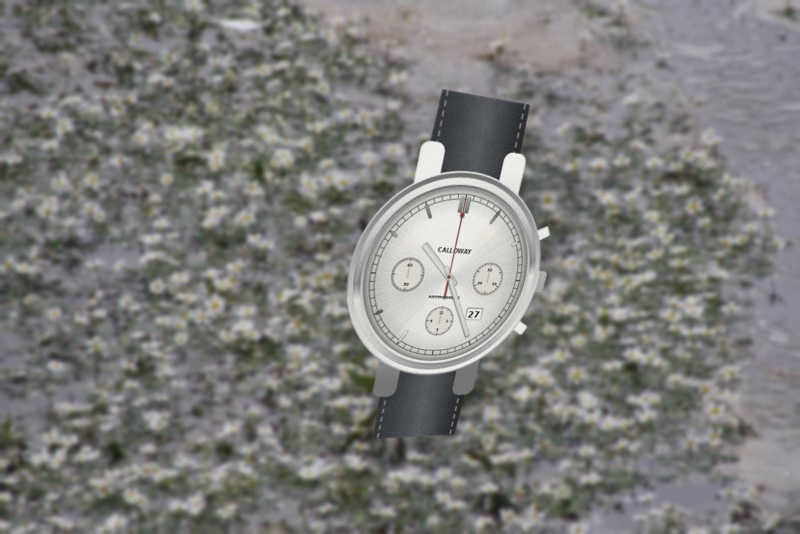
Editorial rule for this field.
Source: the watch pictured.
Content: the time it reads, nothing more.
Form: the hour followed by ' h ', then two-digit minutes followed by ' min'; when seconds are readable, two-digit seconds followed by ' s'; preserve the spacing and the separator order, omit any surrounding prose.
10 h 25 min
